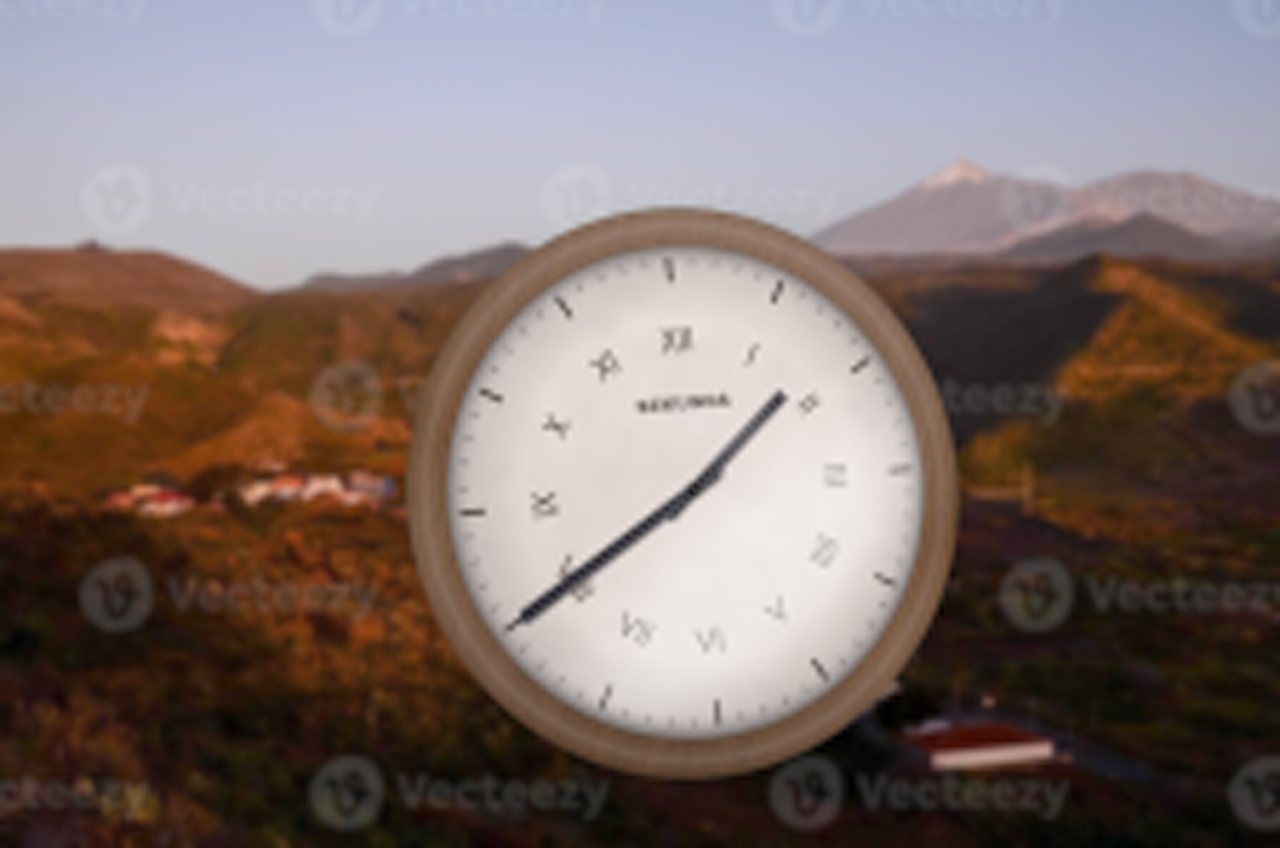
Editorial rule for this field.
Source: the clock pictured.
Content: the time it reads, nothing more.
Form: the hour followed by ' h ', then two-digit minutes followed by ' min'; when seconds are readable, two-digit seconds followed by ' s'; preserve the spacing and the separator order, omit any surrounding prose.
1 h 40 min
